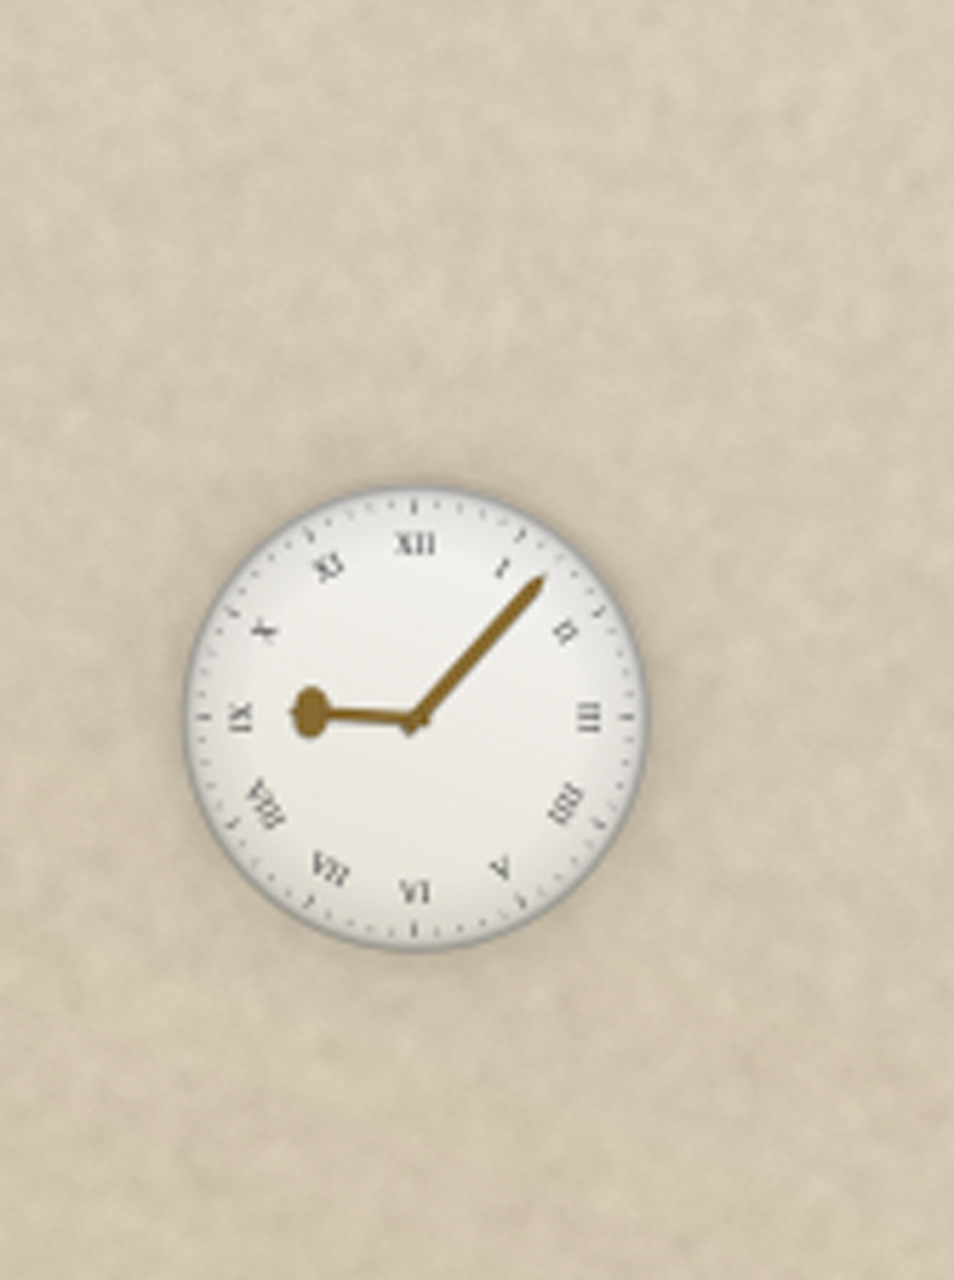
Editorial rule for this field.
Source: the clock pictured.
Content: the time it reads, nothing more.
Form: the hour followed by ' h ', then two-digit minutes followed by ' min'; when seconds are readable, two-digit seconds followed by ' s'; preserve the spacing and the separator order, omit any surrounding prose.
9 h 07 min
